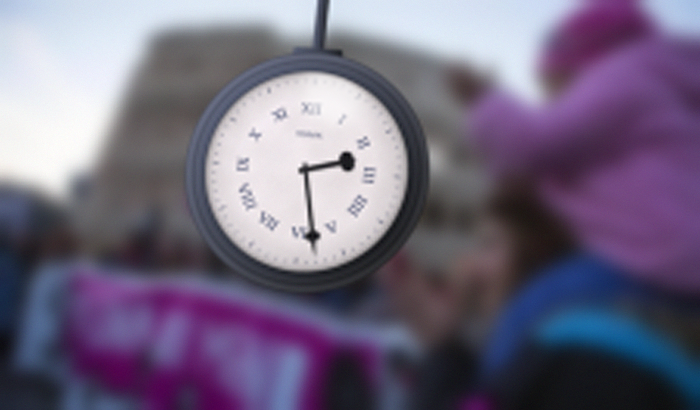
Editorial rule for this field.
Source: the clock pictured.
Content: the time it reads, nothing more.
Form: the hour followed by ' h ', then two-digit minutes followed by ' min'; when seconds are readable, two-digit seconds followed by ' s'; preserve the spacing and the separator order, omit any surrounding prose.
2 h 28 min
